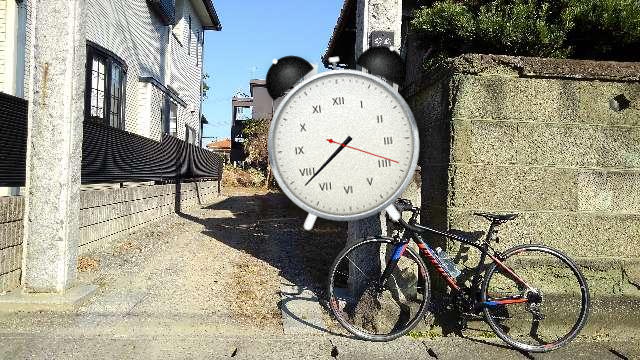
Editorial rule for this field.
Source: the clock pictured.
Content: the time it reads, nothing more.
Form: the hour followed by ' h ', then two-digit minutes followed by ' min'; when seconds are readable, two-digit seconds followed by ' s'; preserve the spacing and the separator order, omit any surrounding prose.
7 h 38 min 19 s
